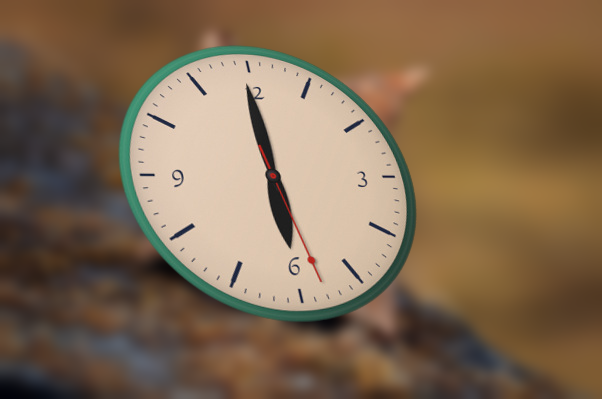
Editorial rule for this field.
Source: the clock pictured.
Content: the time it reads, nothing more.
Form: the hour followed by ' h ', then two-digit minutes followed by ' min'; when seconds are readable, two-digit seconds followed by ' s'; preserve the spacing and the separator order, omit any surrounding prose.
5 h 59 min 28 s
